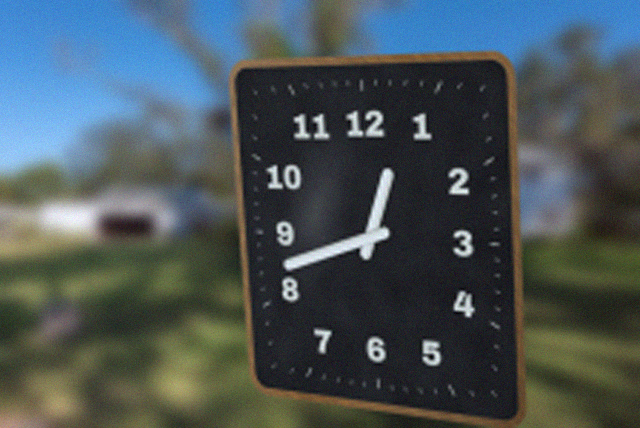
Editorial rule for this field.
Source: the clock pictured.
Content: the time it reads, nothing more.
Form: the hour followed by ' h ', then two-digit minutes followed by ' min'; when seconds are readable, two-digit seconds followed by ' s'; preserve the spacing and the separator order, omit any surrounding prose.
12 h 42 min
